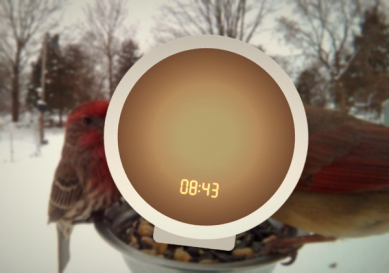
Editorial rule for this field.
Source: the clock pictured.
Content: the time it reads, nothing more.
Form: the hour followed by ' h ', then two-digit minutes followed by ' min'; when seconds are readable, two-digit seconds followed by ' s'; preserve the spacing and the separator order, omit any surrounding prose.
8 h 43 min
